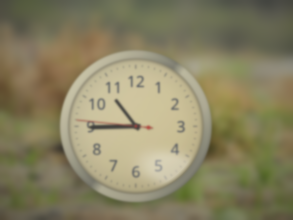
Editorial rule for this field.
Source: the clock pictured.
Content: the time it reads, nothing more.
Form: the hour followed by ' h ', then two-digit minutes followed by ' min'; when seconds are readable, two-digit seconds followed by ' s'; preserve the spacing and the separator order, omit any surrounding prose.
10 h 44 min 46 s
